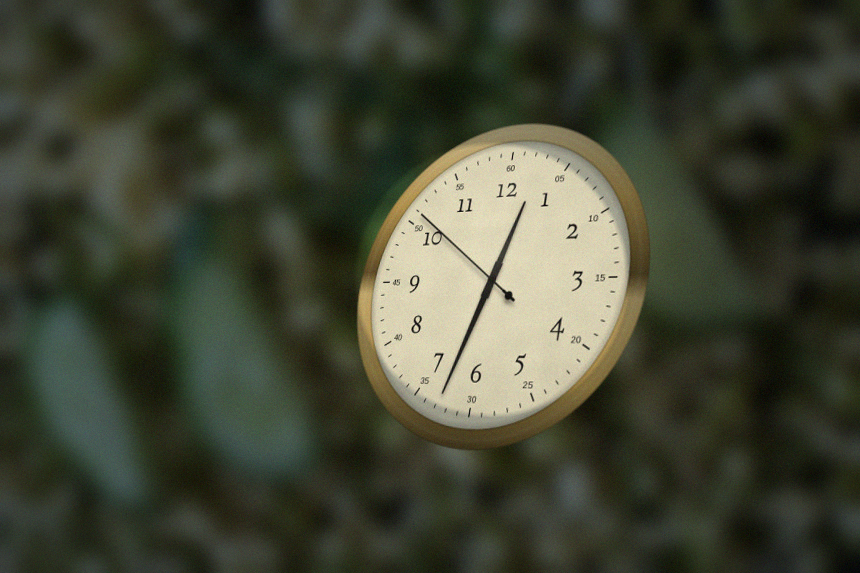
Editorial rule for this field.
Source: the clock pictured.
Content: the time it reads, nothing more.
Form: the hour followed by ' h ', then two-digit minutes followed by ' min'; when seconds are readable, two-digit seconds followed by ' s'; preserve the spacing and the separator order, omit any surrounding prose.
12 h 32 min 51 s
